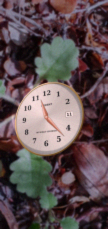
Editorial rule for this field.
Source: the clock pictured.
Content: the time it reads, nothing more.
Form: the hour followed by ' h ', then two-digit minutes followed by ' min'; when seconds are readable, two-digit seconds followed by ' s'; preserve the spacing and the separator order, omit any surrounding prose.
11 h 23 min
